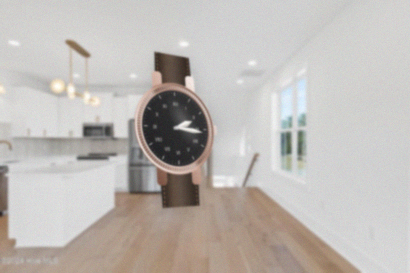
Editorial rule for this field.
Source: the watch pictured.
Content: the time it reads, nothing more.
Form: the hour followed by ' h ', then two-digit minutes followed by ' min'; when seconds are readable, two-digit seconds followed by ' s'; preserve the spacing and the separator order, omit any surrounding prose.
2 h 16 min
